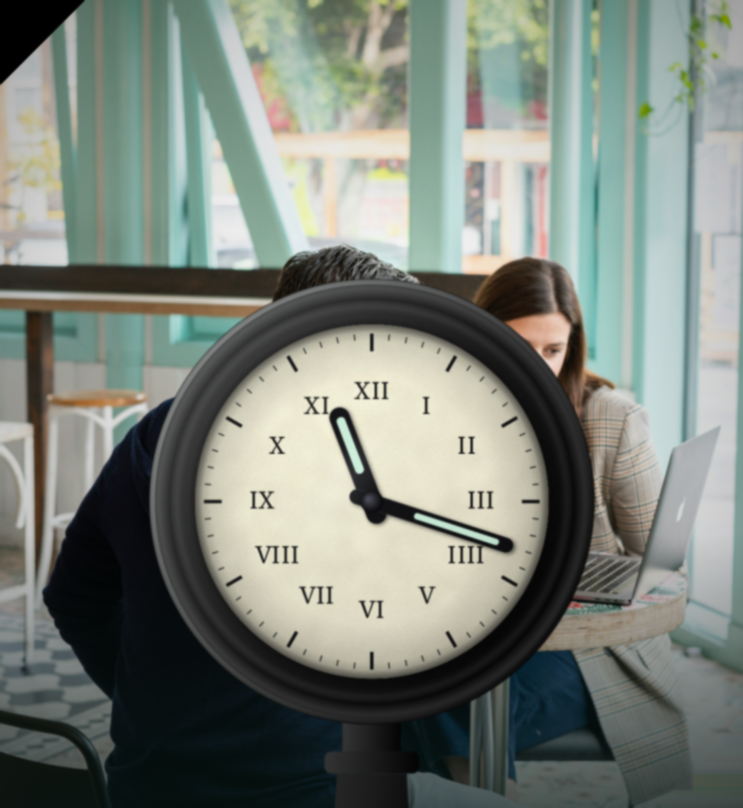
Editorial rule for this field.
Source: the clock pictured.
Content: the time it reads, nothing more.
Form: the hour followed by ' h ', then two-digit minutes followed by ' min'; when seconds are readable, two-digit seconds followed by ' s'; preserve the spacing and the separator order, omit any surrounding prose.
11 h 18 min
